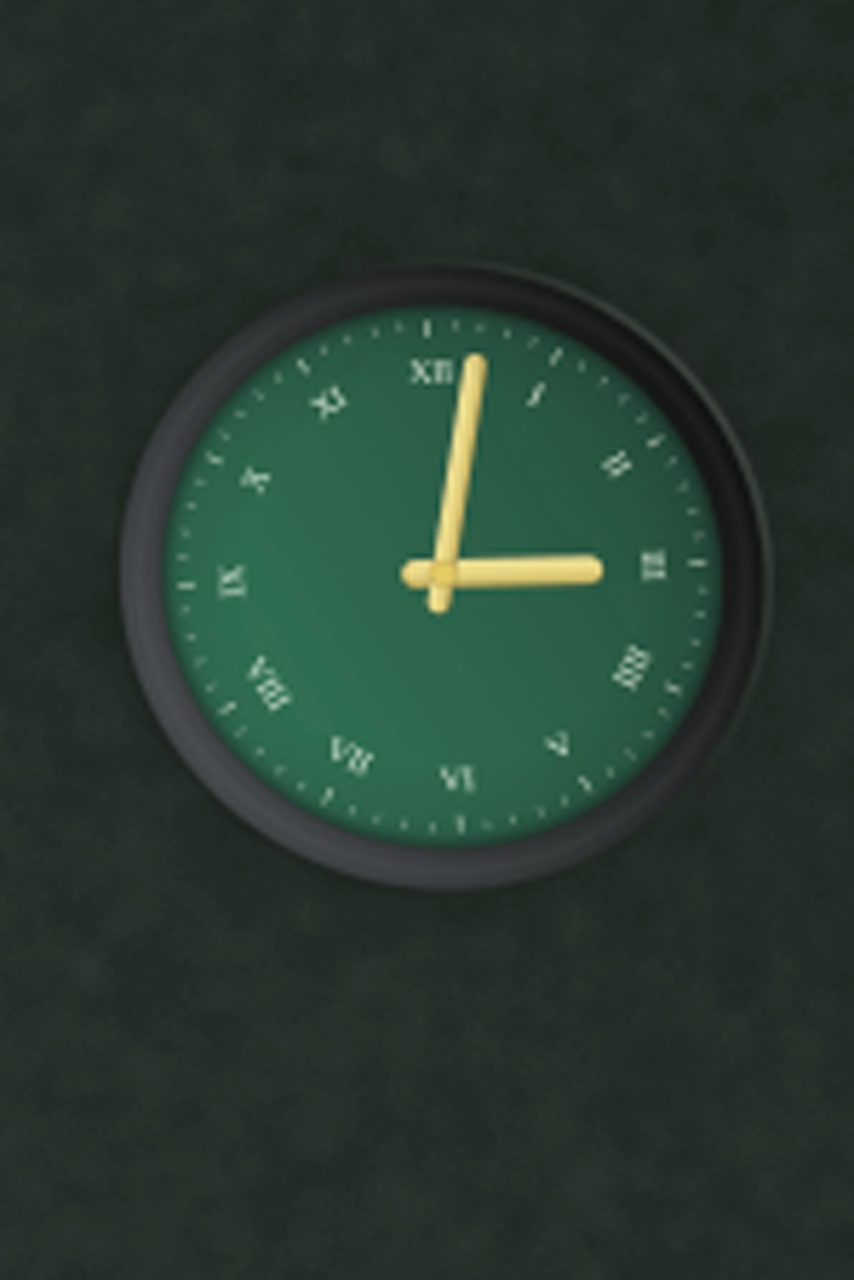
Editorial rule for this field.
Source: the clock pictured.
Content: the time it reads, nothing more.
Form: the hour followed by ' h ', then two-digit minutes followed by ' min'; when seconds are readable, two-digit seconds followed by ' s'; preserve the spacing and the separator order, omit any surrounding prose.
3 h 02 min
